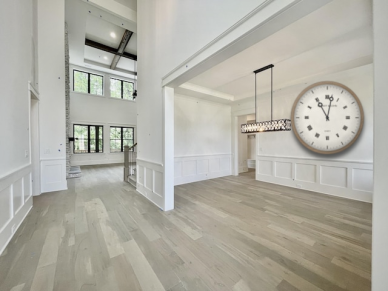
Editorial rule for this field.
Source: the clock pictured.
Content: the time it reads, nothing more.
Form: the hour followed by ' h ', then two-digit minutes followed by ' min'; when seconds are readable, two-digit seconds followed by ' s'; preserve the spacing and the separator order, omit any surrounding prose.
11 h 02 min
